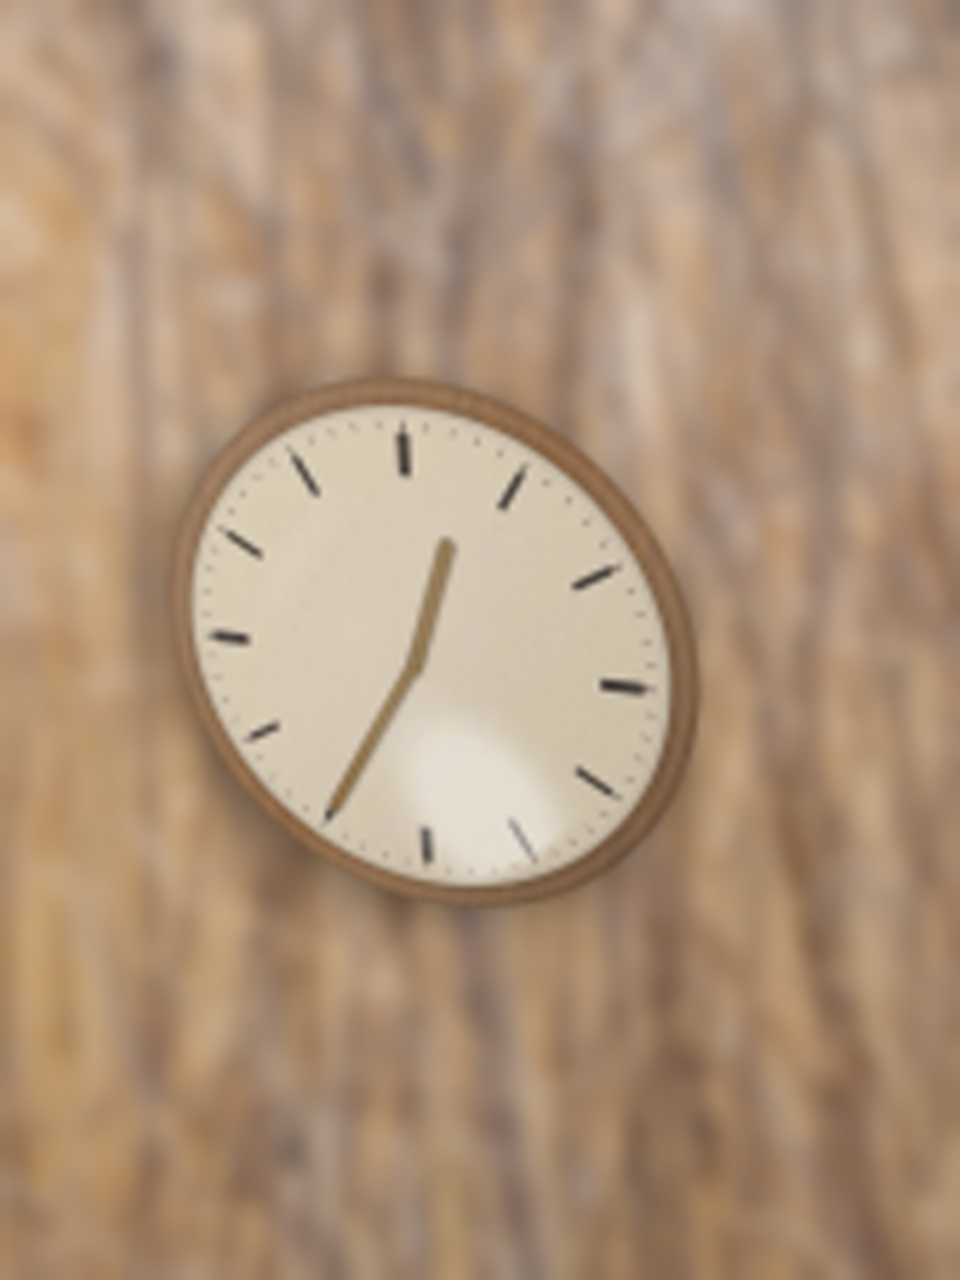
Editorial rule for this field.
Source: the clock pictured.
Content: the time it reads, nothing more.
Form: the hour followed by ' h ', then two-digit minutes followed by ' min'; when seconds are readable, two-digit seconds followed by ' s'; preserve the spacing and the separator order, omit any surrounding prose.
12 h 35 min
